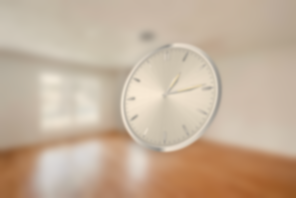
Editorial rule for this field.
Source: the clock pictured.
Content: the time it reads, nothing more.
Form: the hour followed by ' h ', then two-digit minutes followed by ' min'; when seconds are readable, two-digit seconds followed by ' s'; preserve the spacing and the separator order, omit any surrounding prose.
1 h 14 min
